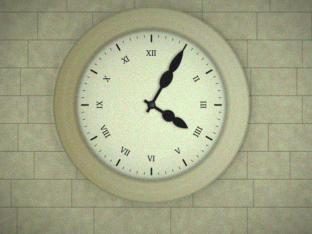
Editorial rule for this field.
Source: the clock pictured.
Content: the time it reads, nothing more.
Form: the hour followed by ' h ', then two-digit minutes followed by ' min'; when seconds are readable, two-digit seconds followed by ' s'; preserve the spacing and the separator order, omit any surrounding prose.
4 h 05 min
